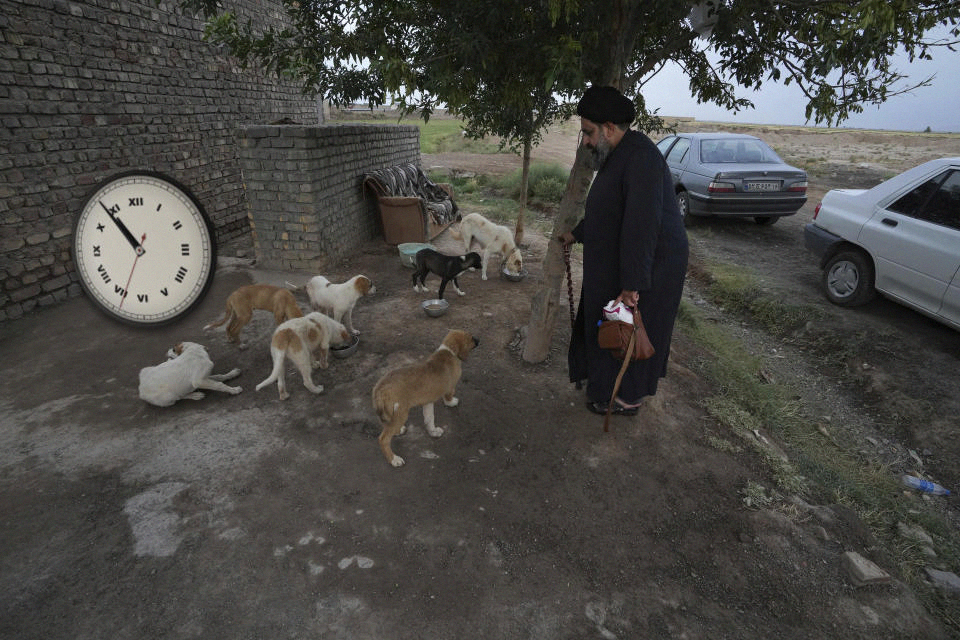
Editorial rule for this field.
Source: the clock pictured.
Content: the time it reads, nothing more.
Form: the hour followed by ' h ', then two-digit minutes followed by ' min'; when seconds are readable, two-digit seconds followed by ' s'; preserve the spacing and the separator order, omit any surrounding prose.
10 h 53 min 34 s
